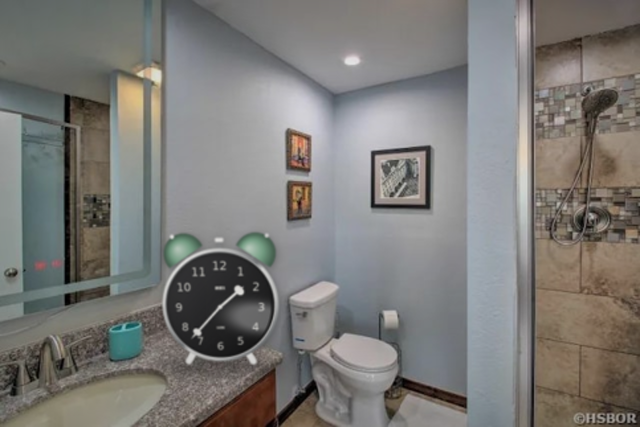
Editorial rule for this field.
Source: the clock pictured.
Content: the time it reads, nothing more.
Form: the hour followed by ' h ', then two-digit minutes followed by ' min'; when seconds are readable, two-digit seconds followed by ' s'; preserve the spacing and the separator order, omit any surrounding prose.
1 h 37 min
